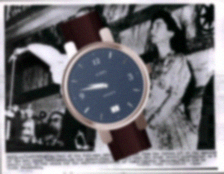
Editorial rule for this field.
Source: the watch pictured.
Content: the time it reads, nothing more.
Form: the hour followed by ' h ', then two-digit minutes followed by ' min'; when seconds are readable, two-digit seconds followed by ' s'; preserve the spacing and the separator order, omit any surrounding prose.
9 h 47 min
